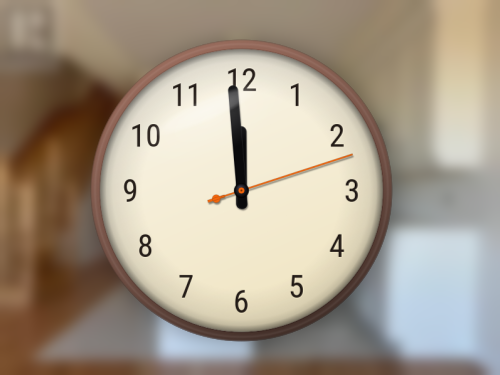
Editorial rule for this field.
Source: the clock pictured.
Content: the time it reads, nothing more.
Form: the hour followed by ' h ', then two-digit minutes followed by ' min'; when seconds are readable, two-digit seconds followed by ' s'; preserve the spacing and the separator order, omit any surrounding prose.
11 h 59 min 12 s
